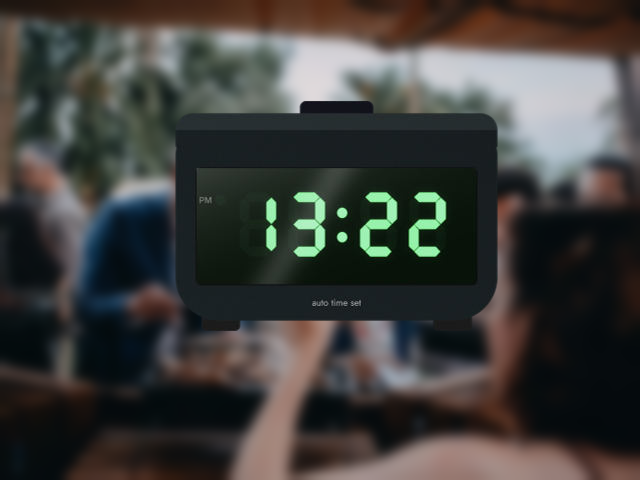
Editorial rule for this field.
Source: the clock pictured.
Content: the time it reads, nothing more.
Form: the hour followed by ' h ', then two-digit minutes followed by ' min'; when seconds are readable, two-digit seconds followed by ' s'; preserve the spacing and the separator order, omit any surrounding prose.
13 h 22 min
